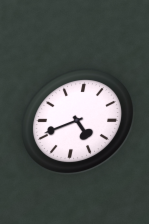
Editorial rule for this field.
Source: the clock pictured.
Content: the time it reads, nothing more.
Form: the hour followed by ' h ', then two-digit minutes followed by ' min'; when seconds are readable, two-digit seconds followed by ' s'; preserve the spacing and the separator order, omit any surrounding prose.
4 h 41 min
